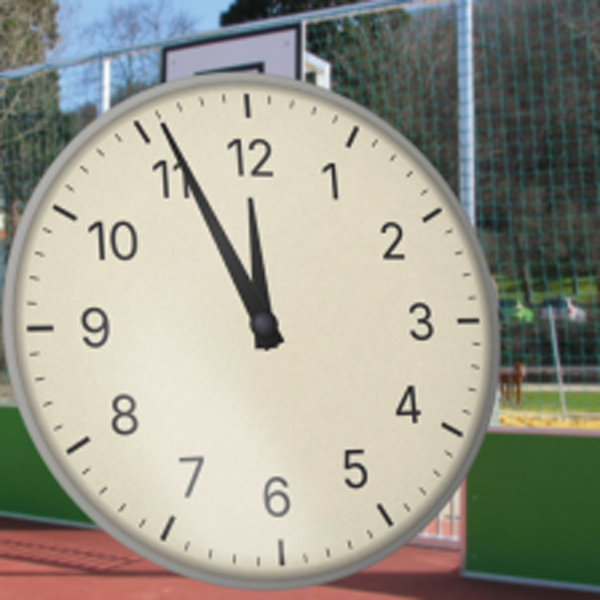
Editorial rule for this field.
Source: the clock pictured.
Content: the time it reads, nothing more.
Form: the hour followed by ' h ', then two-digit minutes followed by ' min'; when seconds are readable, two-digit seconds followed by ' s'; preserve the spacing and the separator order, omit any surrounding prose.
11 h 56 min
